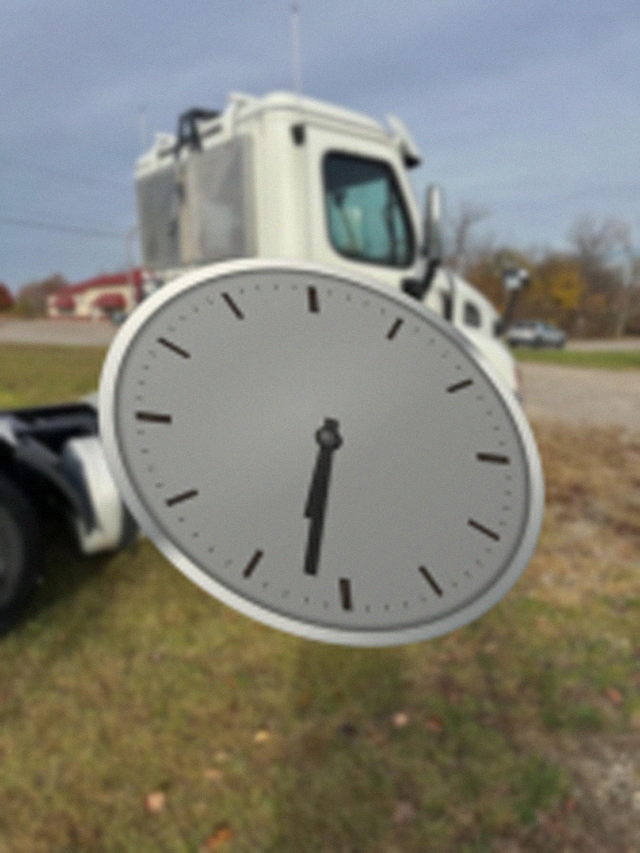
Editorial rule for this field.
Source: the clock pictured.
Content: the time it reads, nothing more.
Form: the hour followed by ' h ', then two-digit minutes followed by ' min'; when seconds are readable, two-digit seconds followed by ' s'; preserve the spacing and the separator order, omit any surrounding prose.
6 h 32 min
